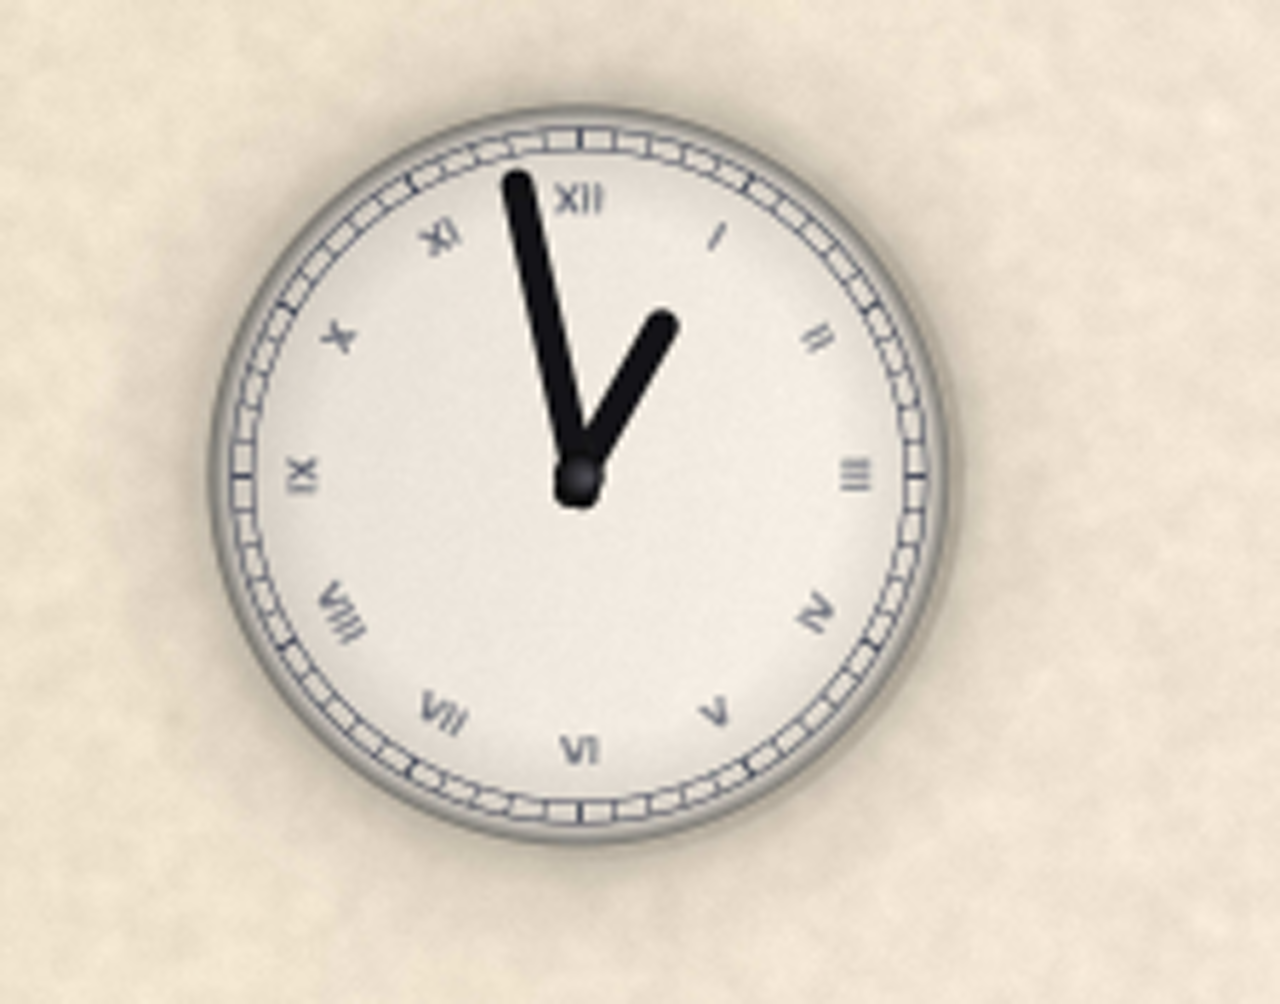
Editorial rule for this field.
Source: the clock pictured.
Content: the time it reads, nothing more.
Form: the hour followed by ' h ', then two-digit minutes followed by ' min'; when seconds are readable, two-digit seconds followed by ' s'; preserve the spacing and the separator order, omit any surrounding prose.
12 h 58 min
